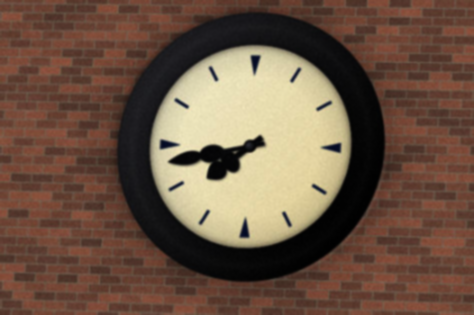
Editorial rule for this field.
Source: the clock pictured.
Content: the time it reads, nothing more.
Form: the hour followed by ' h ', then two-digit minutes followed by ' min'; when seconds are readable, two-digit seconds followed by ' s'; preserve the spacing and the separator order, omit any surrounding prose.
7 h 43 min
